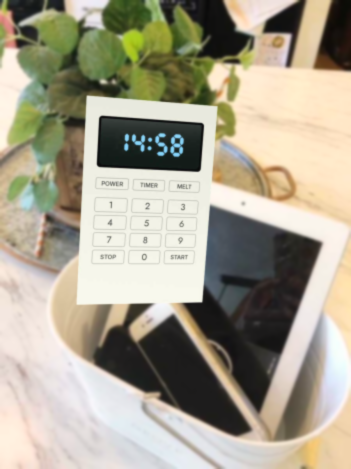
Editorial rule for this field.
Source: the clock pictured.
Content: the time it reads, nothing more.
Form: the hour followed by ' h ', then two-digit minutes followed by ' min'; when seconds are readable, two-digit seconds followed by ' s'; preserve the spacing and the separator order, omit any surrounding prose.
14 h 58 min
